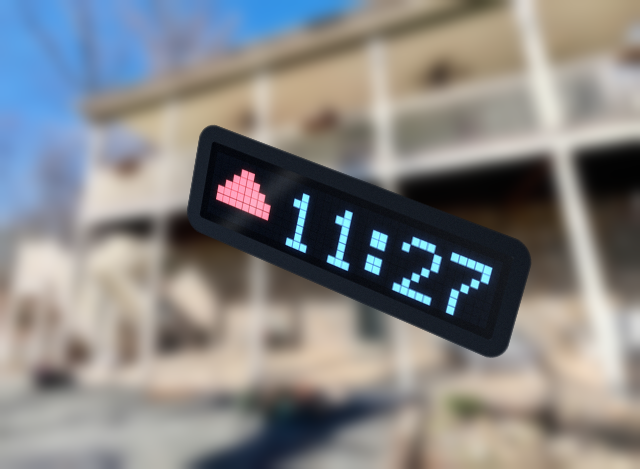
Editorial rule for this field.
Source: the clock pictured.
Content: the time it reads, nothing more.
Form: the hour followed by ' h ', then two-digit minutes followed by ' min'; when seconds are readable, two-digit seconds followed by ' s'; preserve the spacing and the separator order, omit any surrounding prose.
11 h 27 min
